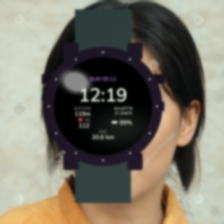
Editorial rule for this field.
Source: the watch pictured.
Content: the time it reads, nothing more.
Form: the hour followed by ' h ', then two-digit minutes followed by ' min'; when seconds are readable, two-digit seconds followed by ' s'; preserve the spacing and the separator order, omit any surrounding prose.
12 h 19 min
